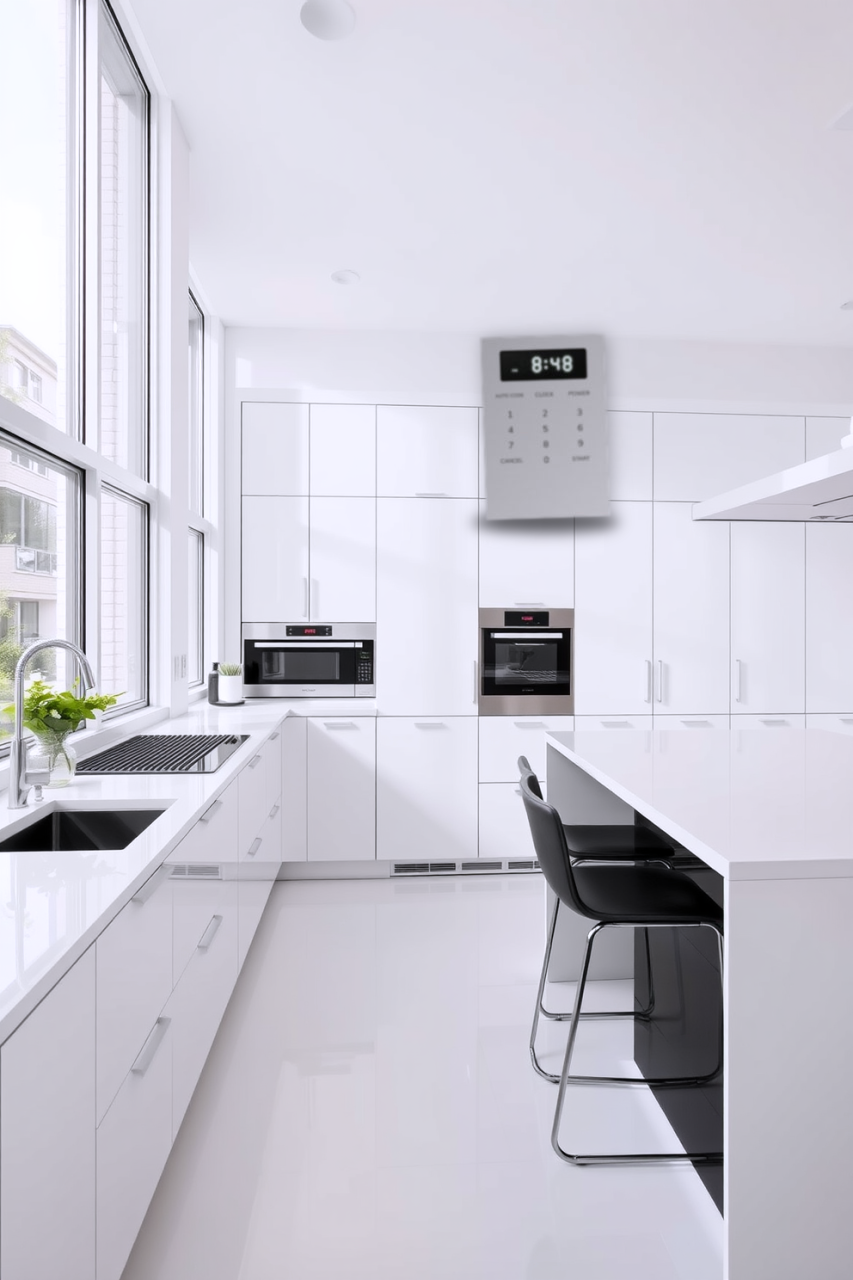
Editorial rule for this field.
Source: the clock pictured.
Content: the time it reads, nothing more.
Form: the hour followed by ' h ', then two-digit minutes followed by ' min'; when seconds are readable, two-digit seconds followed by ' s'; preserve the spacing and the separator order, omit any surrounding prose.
8 h 48 min
